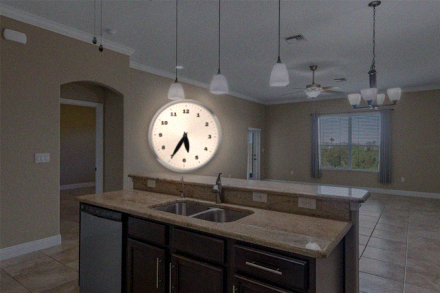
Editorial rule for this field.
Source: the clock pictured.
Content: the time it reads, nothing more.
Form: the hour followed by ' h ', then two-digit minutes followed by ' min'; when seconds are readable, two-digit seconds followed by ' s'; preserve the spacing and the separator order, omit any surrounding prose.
5 h 35 min
